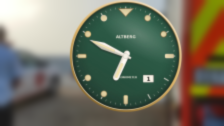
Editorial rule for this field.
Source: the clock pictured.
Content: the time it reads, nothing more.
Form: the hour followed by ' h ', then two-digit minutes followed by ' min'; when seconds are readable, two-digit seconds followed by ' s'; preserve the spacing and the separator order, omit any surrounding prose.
6 h 49 min
